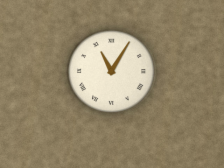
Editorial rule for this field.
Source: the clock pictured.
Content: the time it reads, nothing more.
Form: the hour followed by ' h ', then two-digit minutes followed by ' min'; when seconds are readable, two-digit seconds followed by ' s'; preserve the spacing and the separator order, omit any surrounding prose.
11 h 05 min
